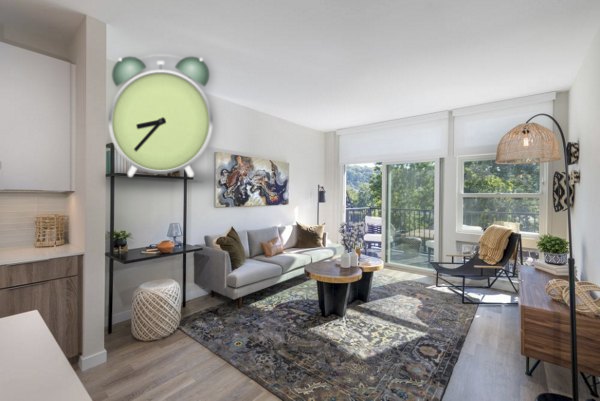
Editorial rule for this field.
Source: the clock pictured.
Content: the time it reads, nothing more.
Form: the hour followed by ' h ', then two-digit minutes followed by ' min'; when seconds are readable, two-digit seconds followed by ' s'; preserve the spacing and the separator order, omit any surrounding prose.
8 h 37 min
